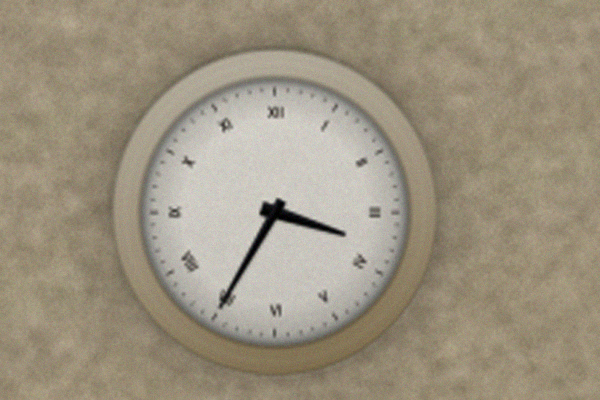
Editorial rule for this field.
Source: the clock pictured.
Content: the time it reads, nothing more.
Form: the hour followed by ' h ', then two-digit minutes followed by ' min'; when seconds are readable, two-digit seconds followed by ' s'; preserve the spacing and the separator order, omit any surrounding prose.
3 h 35 min
